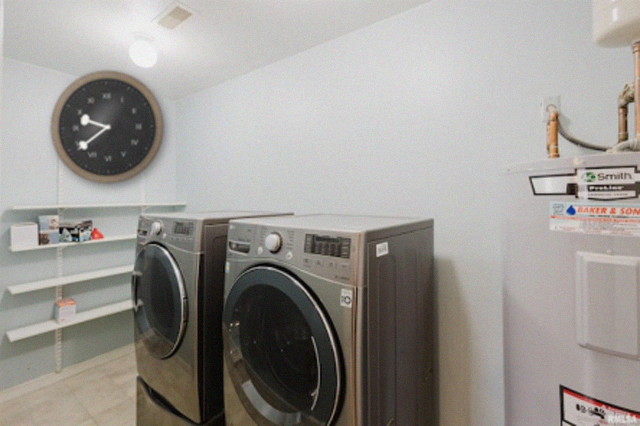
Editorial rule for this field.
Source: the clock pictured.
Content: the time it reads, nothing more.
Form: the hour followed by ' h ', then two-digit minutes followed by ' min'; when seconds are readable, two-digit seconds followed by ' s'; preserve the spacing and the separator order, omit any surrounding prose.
9 h 39 min
